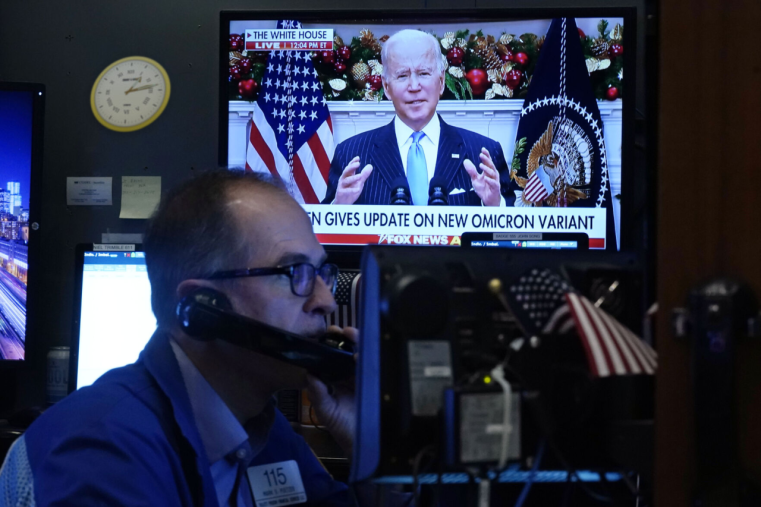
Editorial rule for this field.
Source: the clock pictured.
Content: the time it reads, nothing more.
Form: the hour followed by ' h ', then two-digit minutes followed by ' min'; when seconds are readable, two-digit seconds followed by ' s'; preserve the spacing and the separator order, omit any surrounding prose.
1 h 13 min
